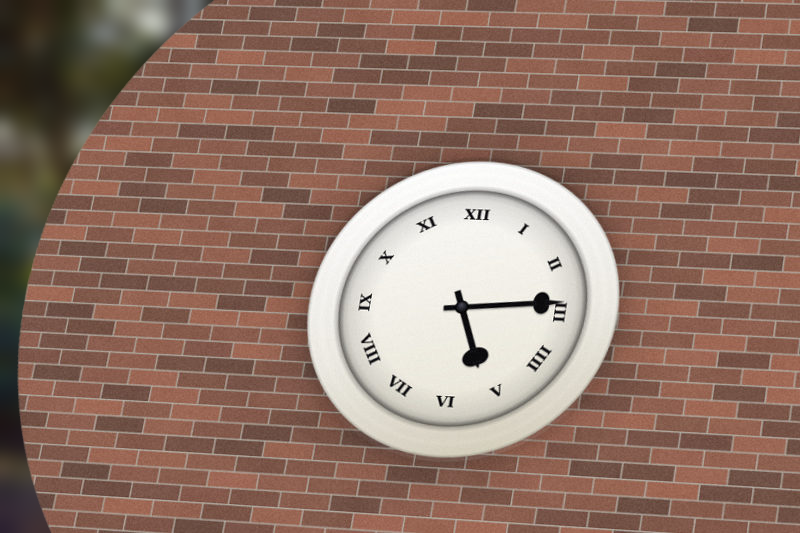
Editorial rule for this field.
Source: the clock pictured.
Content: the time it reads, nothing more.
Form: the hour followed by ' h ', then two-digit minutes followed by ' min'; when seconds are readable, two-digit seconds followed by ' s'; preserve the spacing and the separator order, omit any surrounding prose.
5 h 14 min
